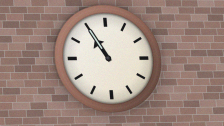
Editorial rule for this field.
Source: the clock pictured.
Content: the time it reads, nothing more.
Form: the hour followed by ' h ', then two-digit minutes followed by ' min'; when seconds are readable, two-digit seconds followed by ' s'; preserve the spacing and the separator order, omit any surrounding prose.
10 h 55 min
